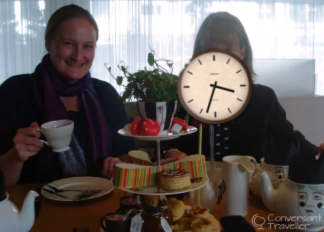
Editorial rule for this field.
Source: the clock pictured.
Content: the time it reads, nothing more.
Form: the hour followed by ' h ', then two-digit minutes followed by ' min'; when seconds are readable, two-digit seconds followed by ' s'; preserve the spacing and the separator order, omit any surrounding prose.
3 h 33 min
